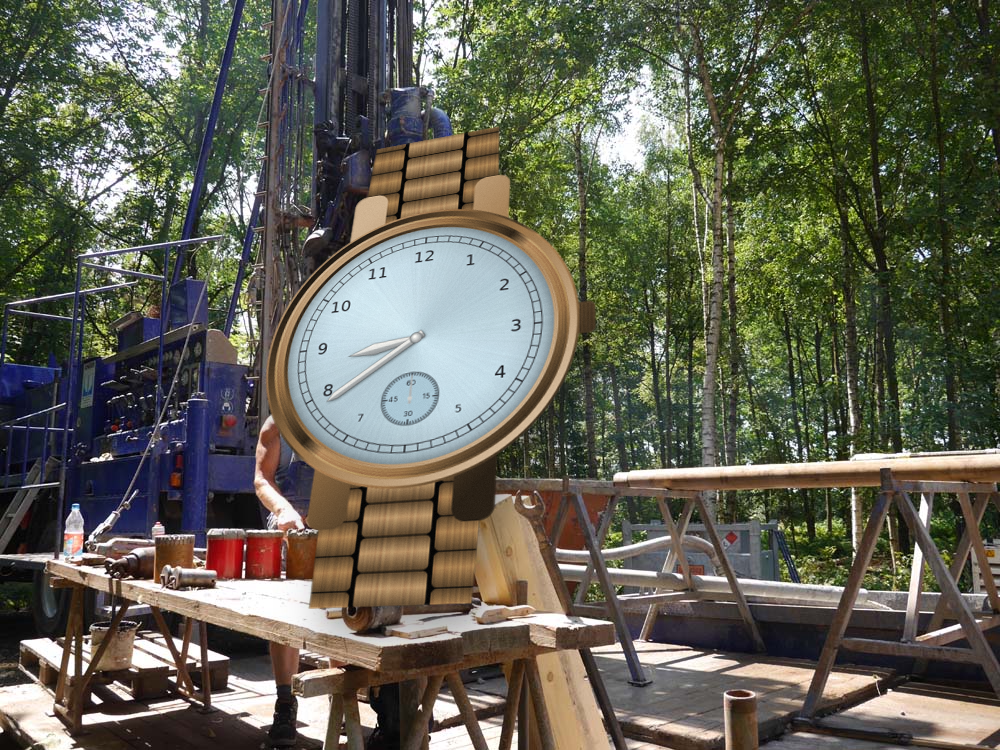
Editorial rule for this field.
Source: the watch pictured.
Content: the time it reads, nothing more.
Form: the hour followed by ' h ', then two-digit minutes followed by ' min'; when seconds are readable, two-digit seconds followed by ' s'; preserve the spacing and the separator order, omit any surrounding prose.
8 h 39 min
